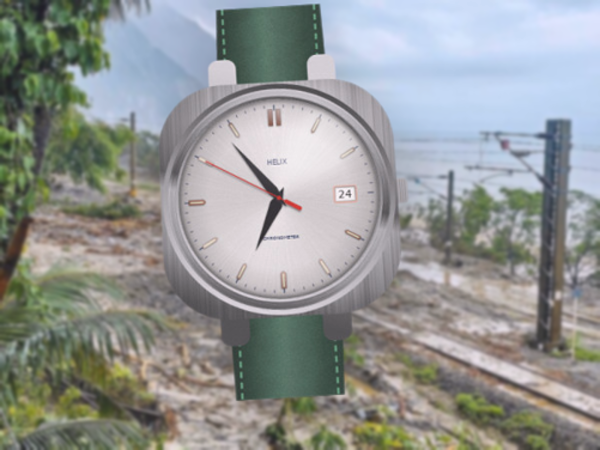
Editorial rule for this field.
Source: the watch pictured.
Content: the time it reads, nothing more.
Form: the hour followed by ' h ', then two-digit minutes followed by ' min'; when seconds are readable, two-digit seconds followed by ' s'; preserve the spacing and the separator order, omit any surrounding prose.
6 h 53 min 50 s
